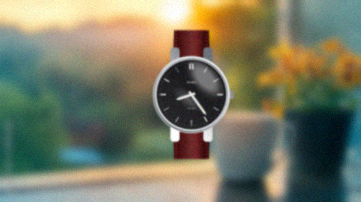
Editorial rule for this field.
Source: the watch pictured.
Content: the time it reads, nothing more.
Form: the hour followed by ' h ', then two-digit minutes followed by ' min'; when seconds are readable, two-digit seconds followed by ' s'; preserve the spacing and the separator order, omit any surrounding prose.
8 h 24 min
